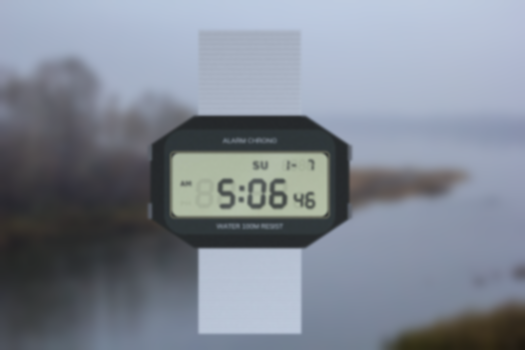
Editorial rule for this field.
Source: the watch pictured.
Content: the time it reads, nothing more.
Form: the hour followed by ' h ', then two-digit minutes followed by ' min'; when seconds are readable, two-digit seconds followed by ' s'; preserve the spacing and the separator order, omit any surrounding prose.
5 h 06 min 46 s
